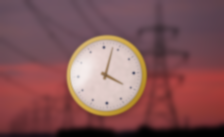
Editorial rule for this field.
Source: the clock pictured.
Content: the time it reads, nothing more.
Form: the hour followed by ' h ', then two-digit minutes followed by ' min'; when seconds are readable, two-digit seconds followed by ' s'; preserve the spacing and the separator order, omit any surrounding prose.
4 h 03 min
